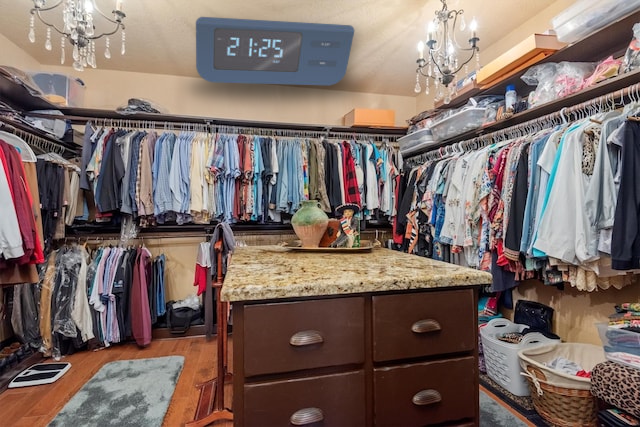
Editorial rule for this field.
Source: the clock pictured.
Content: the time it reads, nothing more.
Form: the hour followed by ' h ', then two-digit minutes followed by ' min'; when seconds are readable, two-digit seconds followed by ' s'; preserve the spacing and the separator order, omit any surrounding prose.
21 h 25 min
